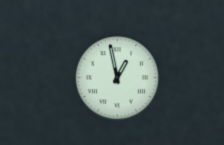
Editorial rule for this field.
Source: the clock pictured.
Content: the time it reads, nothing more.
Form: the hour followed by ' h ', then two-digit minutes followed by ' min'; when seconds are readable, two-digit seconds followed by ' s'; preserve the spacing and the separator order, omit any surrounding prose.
12 h 58 min
